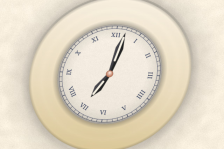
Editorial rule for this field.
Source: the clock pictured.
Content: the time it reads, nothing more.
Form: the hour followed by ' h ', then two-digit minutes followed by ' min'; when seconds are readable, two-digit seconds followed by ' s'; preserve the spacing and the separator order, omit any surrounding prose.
7 h 02 min
